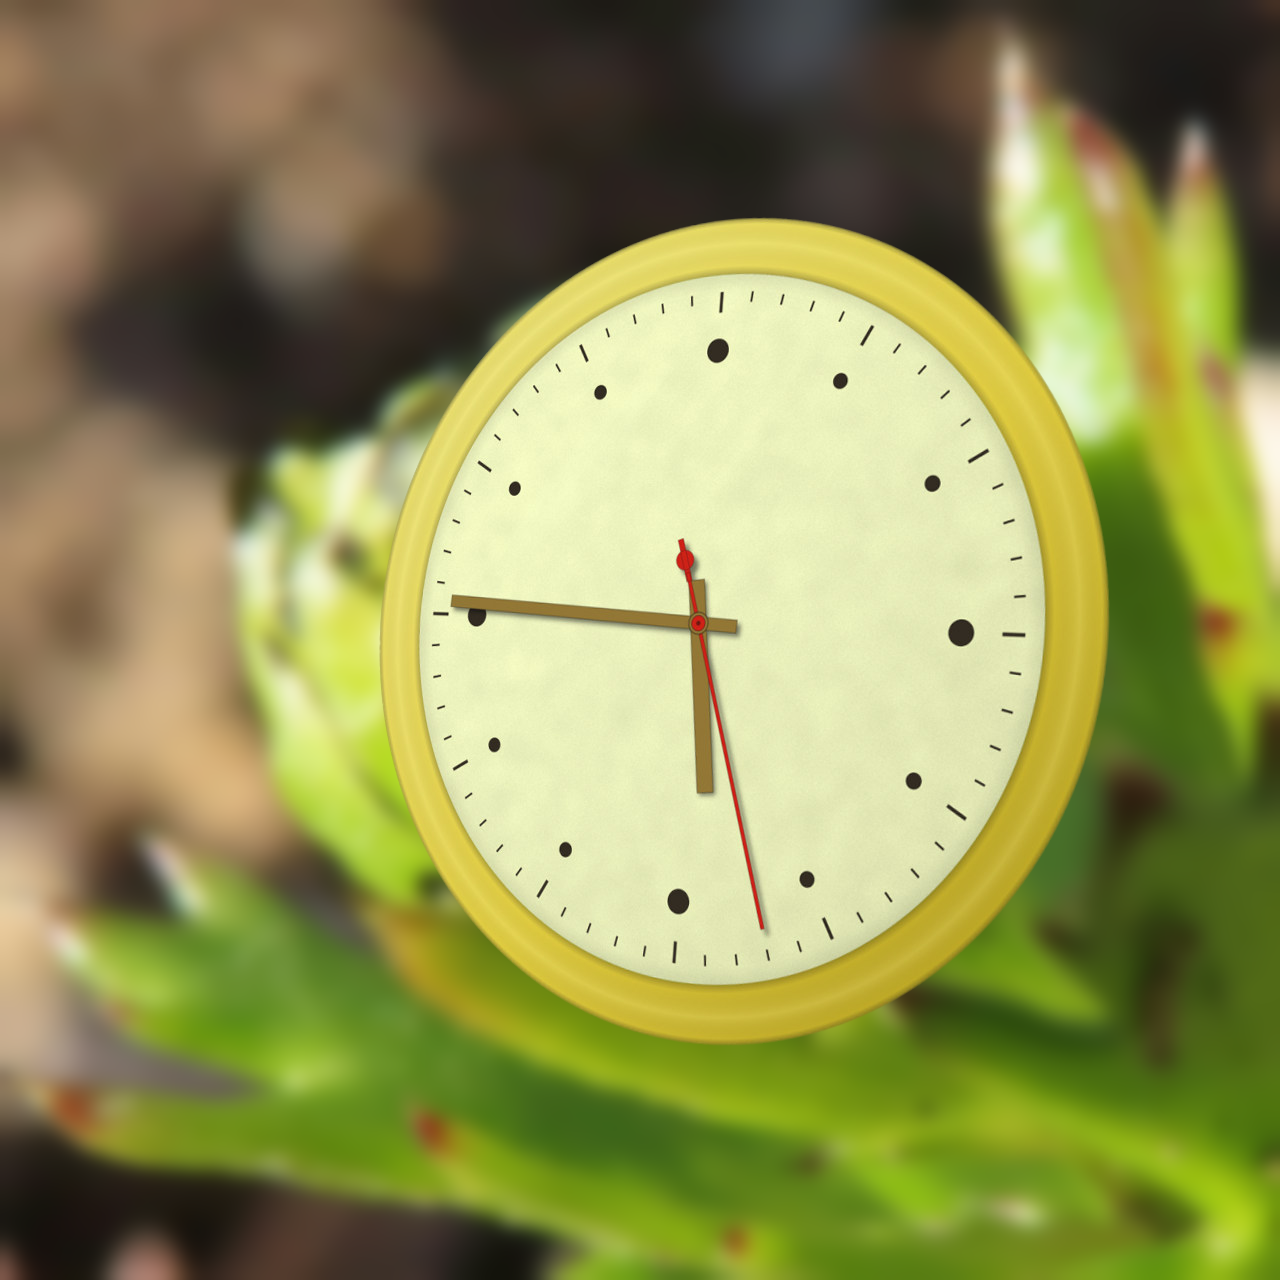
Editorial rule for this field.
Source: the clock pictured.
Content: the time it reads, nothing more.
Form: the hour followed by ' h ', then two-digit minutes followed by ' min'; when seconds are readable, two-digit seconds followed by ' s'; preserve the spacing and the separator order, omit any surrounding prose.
5 h 45 min 27 s
